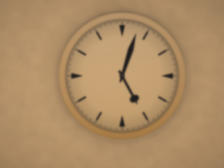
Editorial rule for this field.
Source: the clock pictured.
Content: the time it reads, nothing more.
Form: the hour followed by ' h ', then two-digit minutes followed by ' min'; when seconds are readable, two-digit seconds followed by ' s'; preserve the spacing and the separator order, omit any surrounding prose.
5 h 03 min
